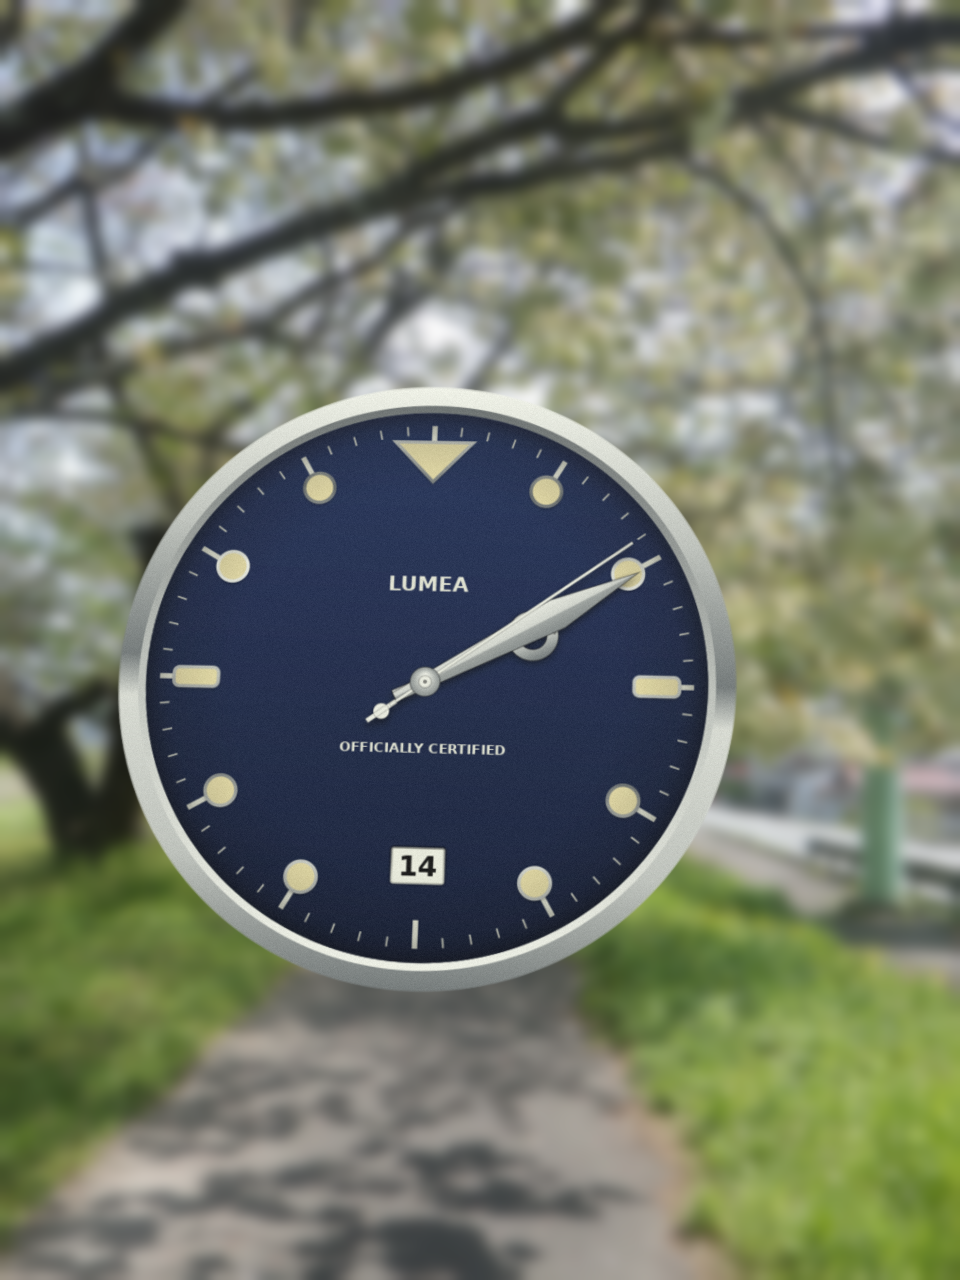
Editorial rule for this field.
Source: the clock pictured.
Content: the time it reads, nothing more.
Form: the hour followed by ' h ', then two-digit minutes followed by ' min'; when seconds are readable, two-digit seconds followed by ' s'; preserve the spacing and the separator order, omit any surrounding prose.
2 h 10 min 09 s
